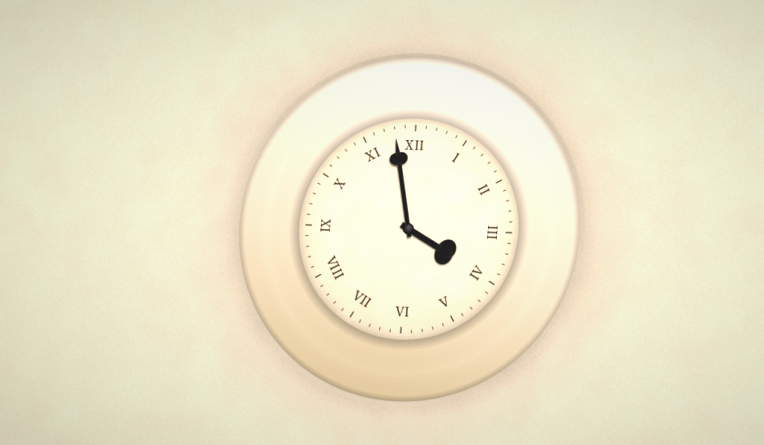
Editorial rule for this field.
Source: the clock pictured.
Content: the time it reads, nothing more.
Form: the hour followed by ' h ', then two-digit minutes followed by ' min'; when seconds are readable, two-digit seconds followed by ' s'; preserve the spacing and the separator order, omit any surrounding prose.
3 h 58 min
